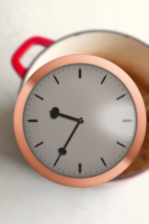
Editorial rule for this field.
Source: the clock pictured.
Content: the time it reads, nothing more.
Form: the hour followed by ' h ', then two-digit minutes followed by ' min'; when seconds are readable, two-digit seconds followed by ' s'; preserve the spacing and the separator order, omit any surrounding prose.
9 h 35 min
